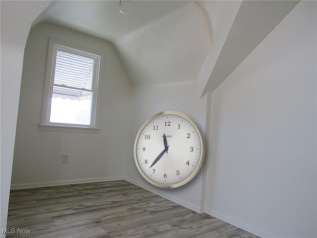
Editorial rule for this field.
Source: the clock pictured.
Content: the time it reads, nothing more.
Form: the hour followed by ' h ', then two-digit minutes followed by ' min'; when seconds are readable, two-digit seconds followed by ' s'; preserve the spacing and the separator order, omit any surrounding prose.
11 h 37 min
